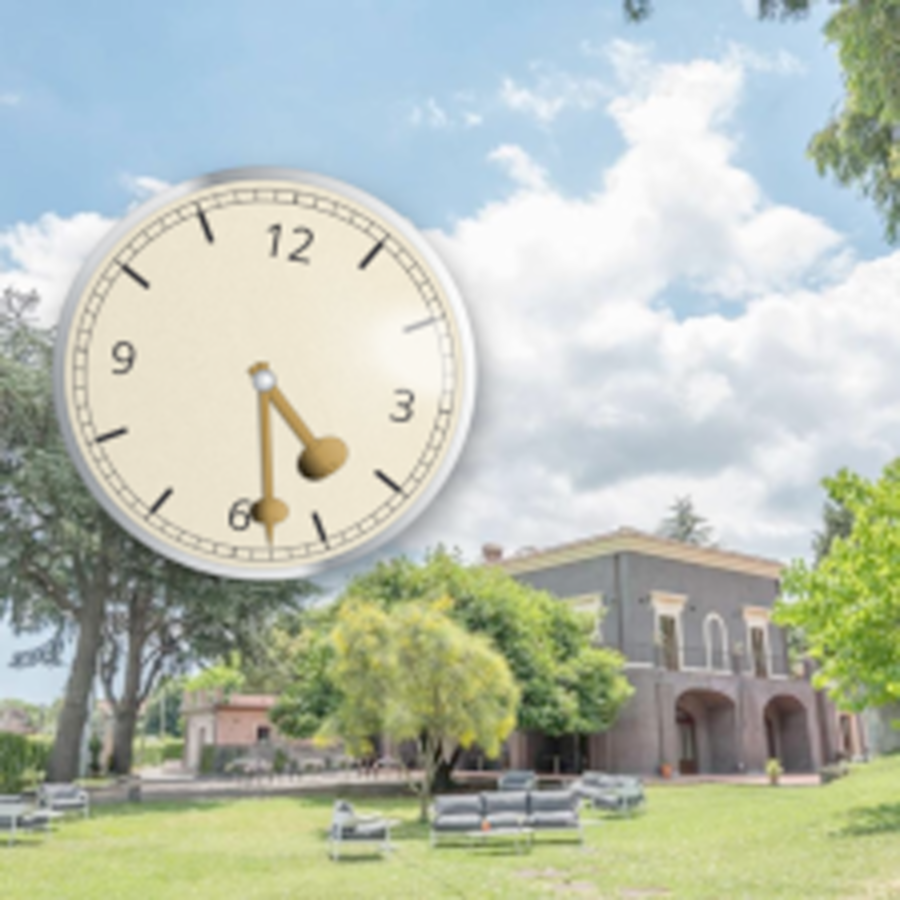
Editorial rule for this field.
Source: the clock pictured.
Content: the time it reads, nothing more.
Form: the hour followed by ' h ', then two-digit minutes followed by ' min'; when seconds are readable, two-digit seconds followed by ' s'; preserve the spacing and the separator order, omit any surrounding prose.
4 h 28 min
